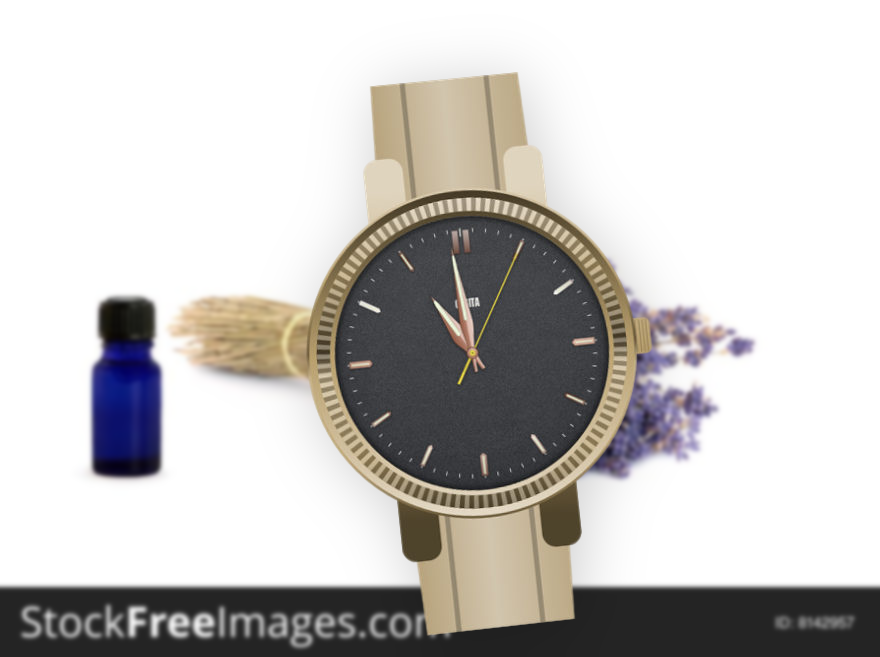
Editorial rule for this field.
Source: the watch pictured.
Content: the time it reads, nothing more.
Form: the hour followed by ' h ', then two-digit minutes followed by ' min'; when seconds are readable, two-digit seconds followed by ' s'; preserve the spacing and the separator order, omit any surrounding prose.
10 h 59 min 05 s
